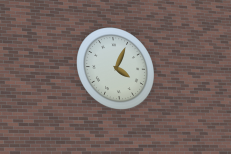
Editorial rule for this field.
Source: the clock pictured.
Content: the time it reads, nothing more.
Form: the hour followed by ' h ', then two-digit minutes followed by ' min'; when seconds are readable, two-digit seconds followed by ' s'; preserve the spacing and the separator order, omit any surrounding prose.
4 h 05 min
